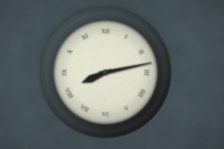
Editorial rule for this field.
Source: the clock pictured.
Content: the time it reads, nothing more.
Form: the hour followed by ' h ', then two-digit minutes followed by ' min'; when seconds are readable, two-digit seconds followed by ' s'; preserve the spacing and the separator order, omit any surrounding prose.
8 h 13 min
